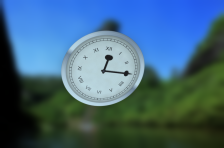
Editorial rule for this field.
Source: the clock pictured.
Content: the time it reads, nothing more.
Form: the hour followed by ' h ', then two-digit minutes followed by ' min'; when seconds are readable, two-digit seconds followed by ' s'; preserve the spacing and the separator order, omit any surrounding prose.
12 h 15 min
